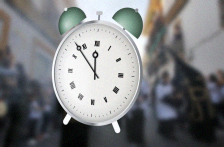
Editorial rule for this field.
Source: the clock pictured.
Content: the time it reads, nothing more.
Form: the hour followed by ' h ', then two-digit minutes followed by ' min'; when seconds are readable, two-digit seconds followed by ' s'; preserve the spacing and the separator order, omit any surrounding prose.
11 h 53 min
